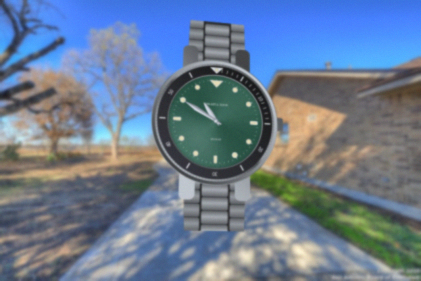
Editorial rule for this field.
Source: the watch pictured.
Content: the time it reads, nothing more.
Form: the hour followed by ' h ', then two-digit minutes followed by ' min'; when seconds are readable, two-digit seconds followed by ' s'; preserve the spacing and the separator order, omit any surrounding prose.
10 h 50 min
